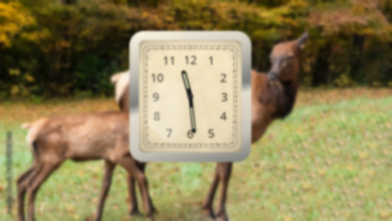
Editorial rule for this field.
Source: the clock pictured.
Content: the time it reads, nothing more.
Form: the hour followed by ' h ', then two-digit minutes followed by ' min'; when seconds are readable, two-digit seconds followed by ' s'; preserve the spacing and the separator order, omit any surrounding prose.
11 h 29 min
